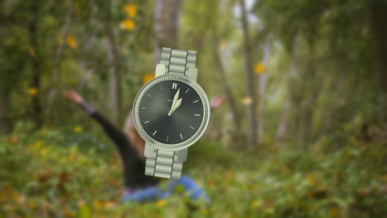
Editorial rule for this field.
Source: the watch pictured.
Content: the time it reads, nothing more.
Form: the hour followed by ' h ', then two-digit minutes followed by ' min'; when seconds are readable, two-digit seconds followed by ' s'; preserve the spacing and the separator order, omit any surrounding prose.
1 h 02 min
